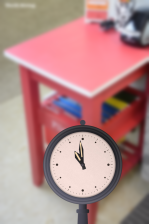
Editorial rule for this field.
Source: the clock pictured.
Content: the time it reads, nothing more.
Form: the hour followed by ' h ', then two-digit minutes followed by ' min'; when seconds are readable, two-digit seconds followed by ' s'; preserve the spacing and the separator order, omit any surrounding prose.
10 h 59 min
